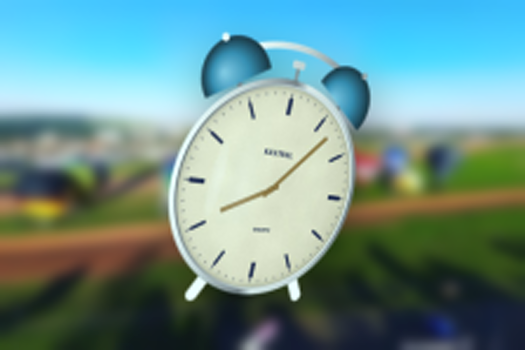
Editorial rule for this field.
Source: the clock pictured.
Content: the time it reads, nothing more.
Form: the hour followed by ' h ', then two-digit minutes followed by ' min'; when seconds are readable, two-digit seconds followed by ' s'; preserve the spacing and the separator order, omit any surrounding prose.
8 h 07 min
